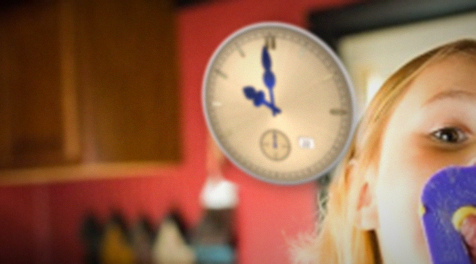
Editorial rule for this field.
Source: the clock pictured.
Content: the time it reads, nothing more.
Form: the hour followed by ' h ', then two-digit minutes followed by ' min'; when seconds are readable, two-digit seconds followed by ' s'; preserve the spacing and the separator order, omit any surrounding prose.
9 h 59 min
